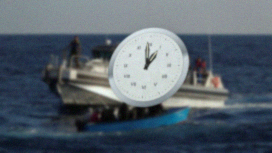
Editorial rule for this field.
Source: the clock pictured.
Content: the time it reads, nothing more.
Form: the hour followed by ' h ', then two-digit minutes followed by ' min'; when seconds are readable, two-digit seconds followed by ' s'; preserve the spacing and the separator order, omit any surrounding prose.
12 h 59 min
